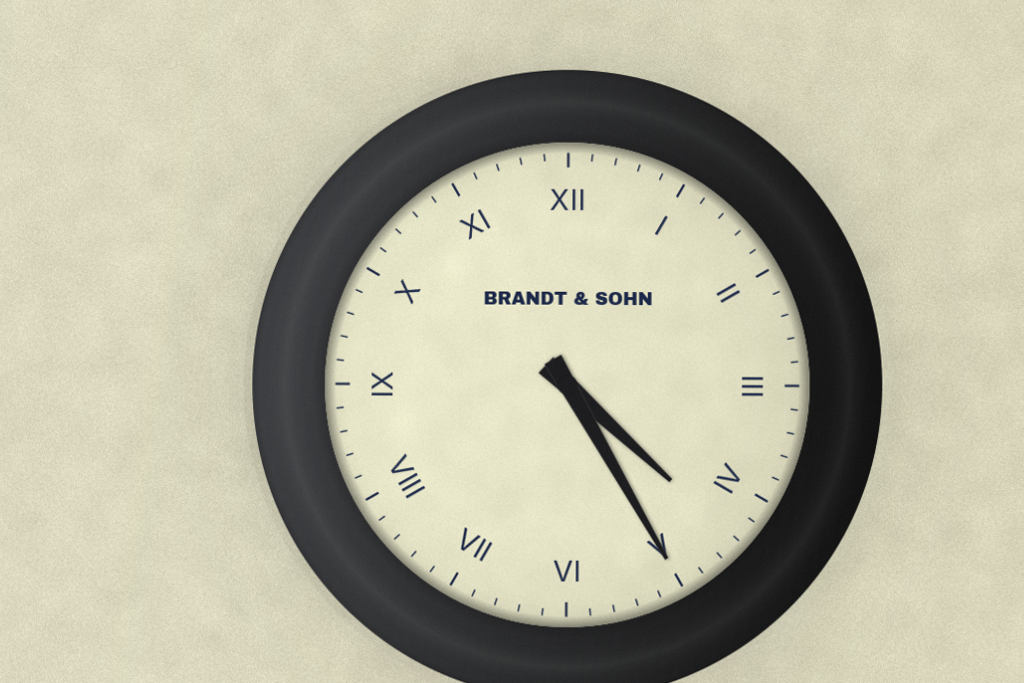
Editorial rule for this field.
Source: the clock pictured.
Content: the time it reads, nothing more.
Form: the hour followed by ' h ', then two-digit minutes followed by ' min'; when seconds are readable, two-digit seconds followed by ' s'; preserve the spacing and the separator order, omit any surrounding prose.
4 h 25 min
